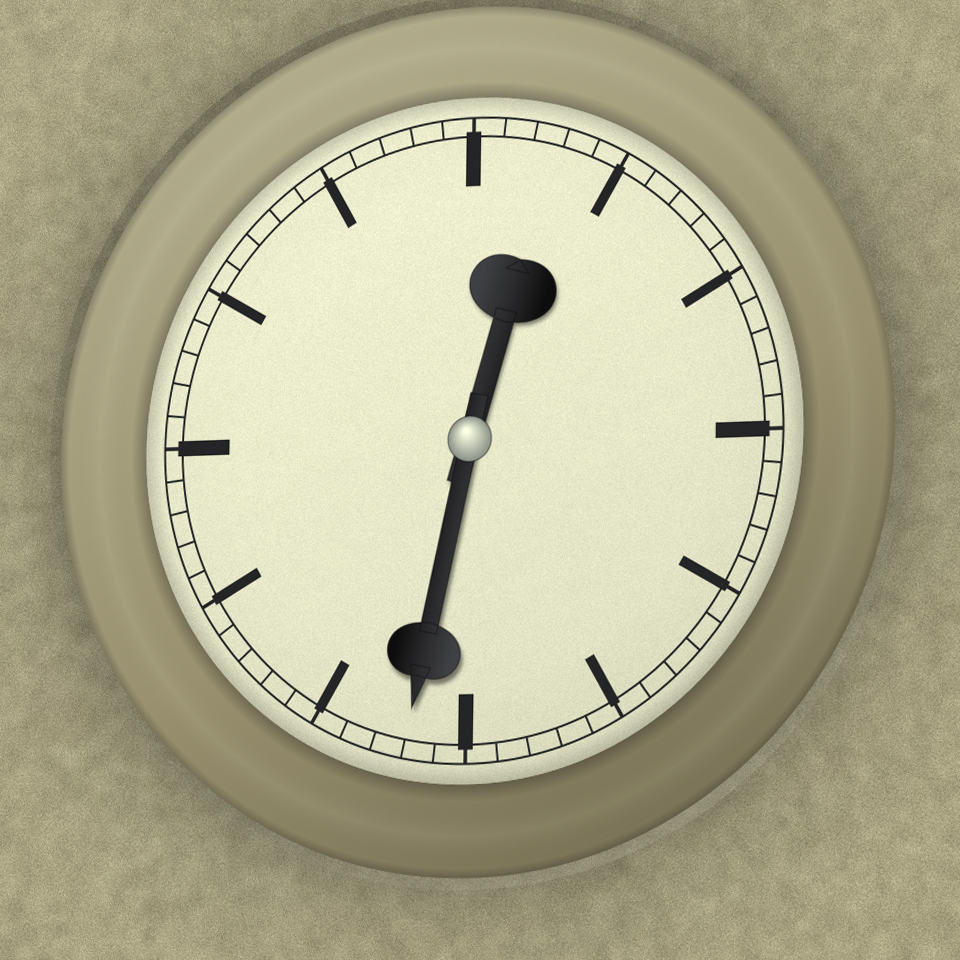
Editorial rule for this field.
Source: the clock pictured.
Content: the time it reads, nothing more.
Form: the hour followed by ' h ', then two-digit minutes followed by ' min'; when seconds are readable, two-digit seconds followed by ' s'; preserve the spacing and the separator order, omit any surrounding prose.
12 h 32 min
